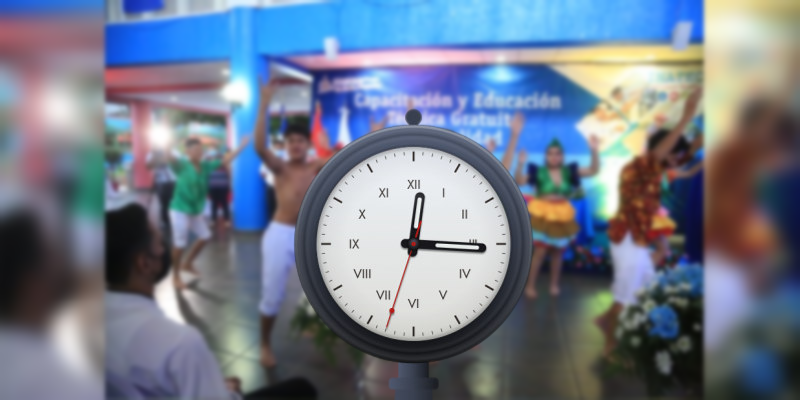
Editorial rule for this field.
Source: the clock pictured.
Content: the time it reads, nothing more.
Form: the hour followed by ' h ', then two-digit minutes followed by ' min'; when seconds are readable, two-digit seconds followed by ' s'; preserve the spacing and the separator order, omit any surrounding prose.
12 h 15 min 33 s
